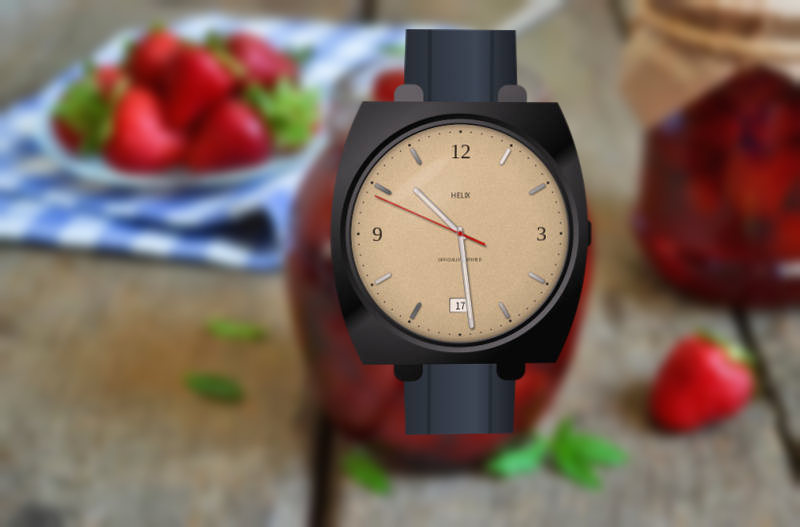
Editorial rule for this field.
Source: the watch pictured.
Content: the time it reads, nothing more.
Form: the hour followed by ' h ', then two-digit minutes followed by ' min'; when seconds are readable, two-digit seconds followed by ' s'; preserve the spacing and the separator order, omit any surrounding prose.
10 h 28 min 49 s
